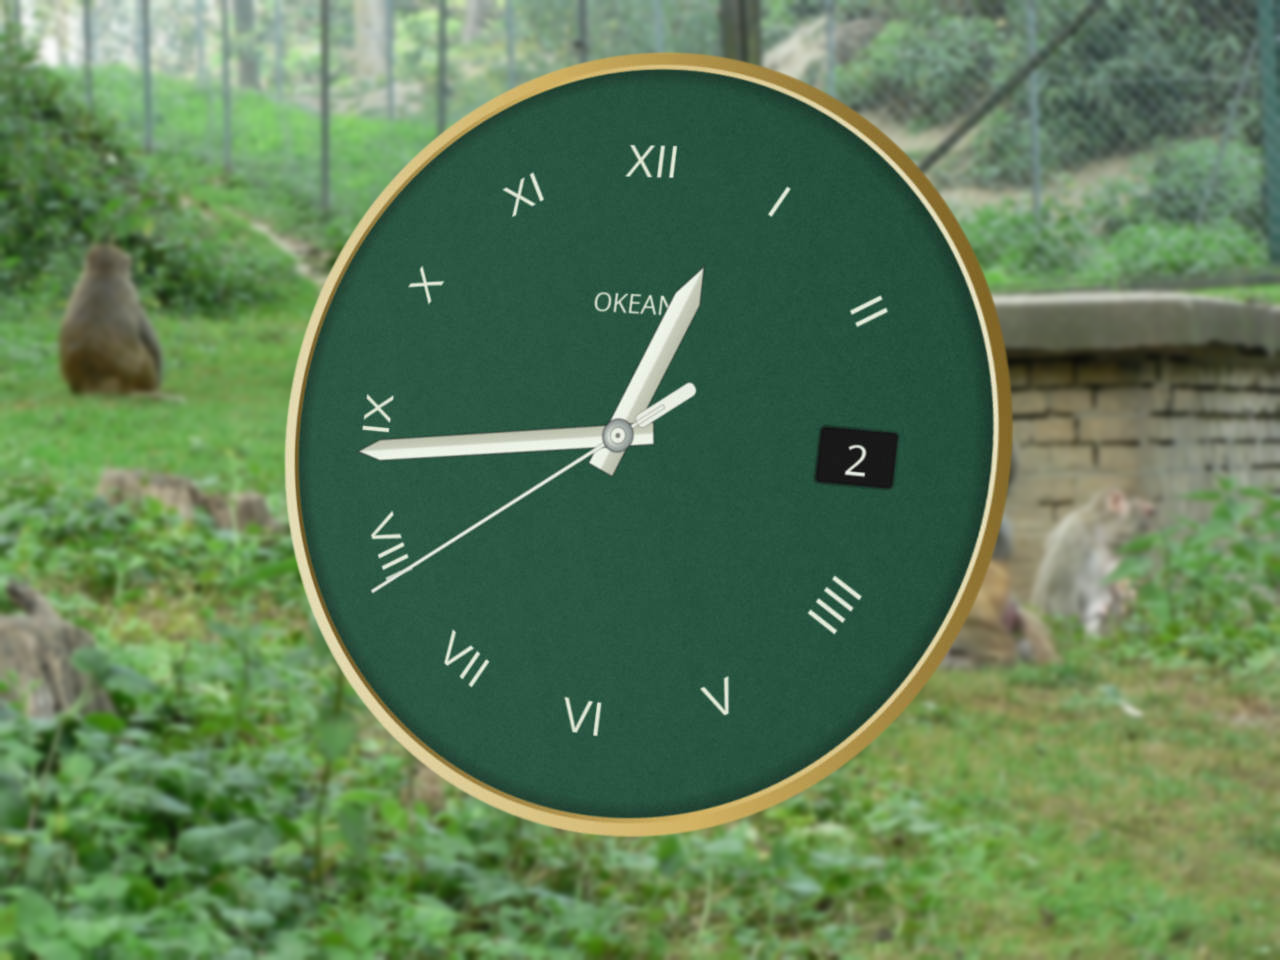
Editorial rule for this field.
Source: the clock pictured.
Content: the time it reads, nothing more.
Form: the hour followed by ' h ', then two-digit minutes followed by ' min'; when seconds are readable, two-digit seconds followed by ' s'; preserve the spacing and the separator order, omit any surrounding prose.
12 h 43 min 39 s
